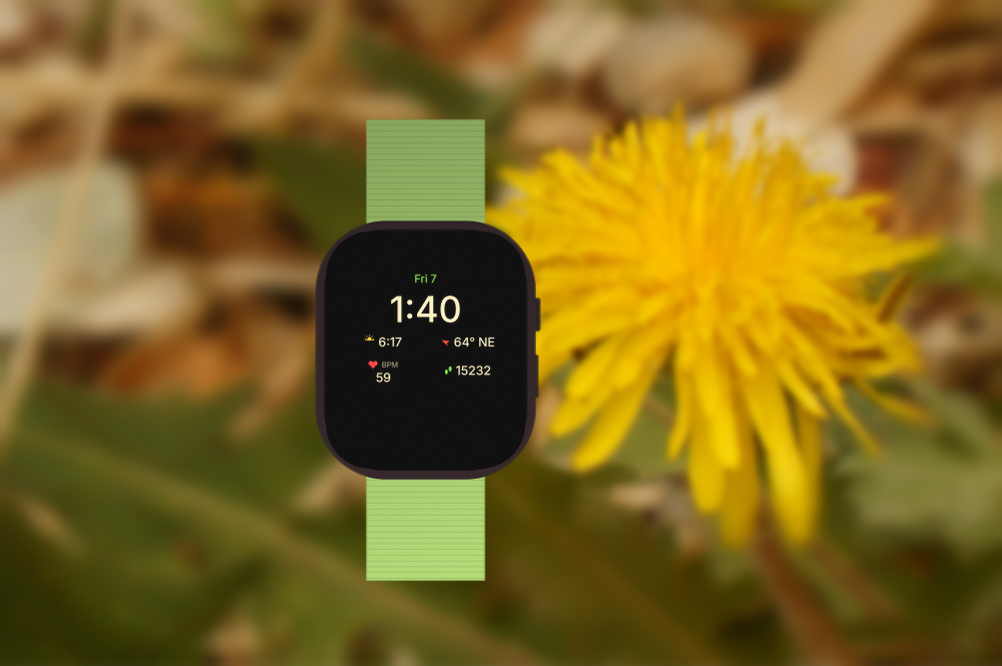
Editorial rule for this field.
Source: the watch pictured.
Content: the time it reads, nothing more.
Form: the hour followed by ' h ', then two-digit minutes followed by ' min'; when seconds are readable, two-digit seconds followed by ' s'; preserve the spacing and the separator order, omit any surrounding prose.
1 h 40 min
